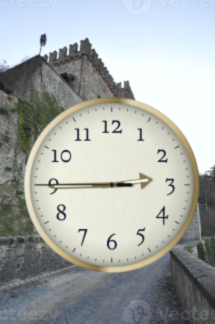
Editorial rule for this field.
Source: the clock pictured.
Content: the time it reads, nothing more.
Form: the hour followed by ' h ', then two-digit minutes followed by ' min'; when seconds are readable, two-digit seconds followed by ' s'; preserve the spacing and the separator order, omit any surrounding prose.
2 h 44 min 45 s
